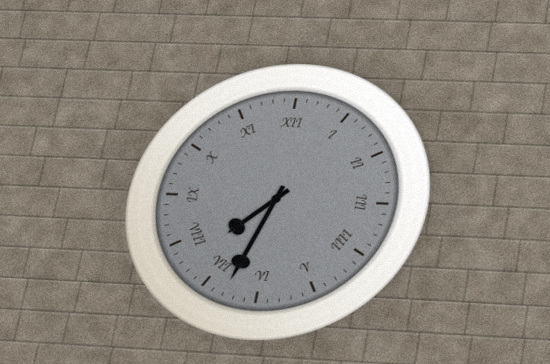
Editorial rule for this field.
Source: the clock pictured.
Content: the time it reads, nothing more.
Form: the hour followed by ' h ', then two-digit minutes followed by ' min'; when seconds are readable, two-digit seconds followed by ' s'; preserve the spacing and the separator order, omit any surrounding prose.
7 h 33 min
